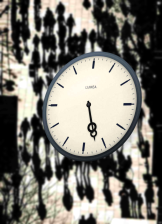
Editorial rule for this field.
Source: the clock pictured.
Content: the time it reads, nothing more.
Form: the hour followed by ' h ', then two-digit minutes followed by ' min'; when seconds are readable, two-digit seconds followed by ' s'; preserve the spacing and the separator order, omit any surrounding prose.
5 h 27 min
